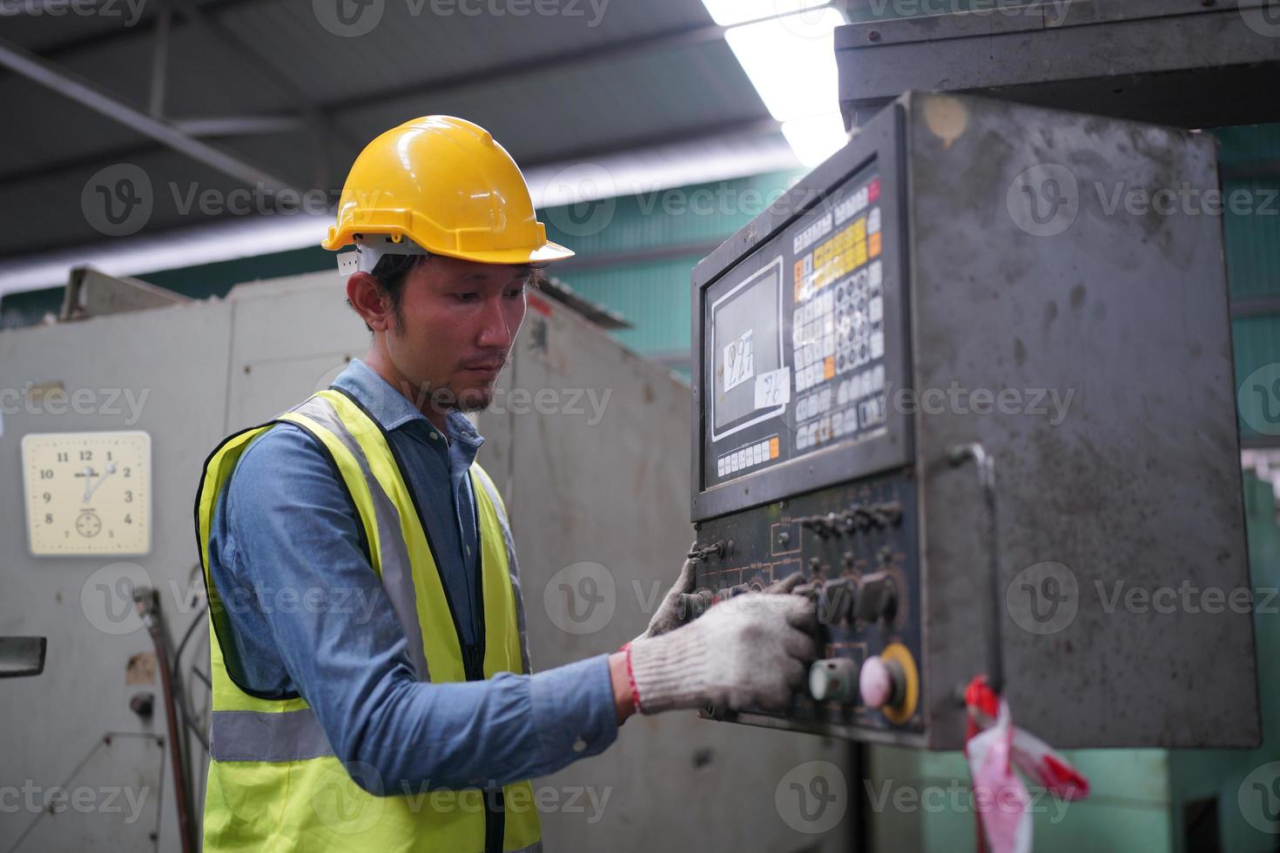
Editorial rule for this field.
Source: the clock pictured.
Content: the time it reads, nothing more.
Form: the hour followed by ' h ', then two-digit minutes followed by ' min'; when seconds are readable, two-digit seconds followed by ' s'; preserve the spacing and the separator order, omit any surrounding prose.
12 h 07 min
